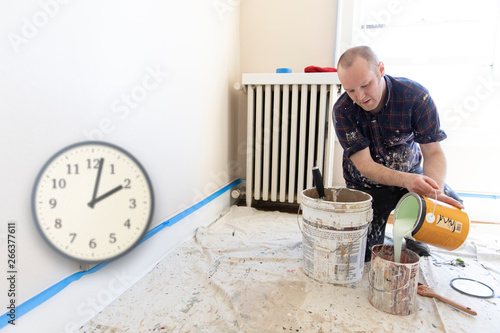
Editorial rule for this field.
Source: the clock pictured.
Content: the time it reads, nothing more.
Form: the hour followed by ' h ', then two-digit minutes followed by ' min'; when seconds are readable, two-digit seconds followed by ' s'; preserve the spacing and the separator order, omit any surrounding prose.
2 h 02 min
